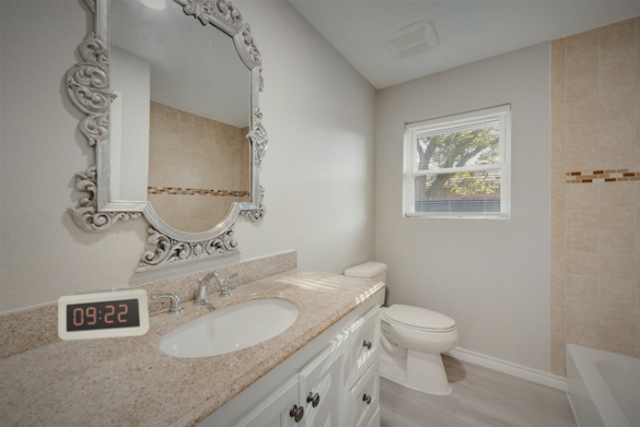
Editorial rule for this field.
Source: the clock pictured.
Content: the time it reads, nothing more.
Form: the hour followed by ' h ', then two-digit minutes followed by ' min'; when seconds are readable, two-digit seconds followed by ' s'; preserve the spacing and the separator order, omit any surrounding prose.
9 h 22 min
